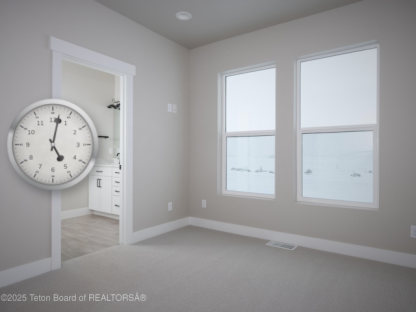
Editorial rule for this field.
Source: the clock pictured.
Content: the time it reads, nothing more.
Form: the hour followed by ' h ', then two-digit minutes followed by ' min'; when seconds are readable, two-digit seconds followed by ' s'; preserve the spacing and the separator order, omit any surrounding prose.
5 h 02 min
